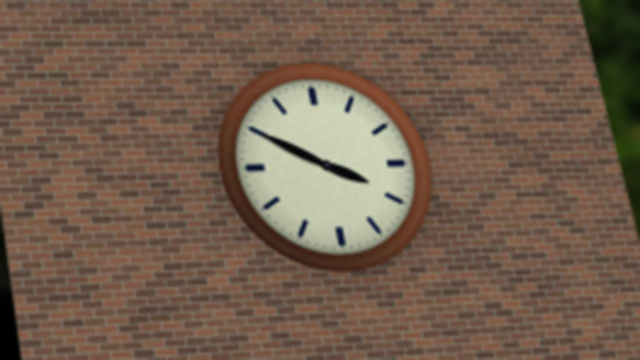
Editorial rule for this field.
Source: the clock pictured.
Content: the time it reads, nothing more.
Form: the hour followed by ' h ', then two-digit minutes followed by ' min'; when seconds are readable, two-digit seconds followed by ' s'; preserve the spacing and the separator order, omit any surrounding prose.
3 h 50 min
